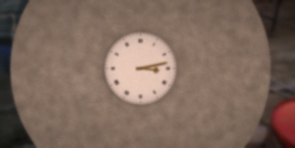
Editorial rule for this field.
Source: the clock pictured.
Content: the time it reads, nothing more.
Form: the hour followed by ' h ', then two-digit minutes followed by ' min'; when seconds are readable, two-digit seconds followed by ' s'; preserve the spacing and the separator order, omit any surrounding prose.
3 h 13 min
